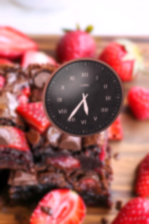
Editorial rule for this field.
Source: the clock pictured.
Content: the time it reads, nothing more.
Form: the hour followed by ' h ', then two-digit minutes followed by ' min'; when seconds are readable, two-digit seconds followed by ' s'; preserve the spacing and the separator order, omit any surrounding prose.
5 h 36 min
